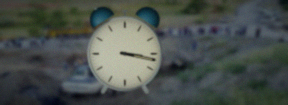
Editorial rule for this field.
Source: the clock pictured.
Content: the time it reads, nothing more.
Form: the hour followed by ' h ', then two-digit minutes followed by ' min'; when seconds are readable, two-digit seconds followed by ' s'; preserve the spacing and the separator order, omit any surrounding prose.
3 h 17 min
